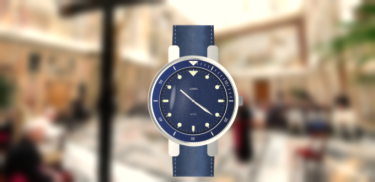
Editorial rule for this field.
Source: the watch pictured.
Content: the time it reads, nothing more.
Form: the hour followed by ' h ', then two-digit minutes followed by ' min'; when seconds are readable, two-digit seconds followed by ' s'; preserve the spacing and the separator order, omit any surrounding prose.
10 h 21 min
